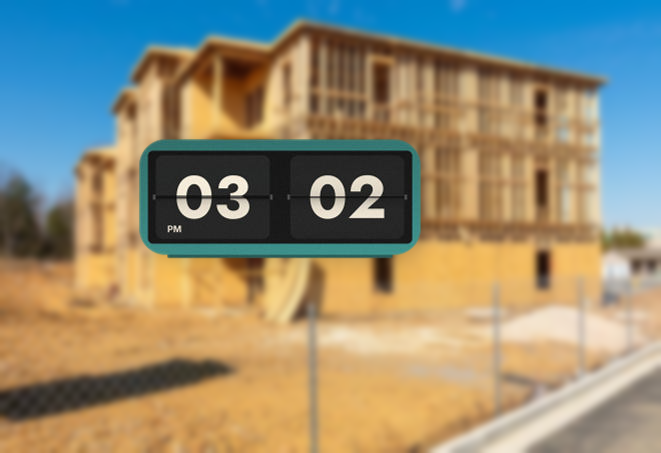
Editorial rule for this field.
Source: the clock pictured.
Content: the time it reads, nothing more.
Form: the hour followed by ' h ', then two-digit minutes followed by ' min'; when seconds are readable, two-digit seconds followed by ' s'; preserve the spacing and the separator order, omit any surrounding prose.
3 h 02 min
